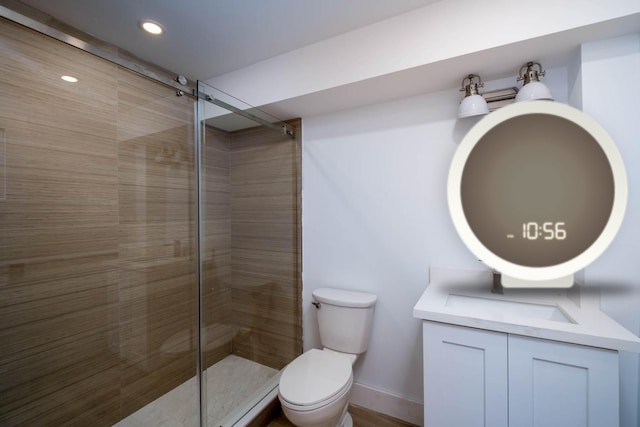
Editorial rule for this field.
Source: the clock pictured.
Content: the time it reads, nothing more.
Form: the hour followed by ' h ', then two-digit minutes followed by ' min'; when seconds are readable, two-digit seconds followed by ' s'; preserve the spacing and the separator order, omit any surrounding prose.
10 h 56 min
